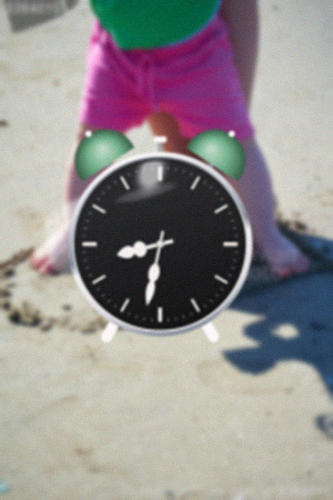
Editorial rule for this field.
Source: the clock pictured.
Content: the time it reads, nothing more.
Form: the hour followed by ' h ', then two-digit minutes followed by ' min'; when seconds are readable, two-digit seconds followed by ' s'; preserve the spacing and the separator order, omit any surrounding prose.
8 h 32 min
